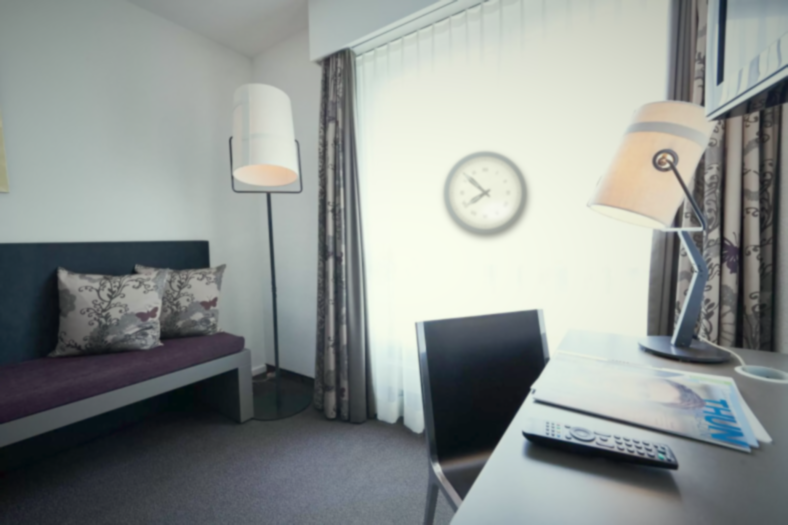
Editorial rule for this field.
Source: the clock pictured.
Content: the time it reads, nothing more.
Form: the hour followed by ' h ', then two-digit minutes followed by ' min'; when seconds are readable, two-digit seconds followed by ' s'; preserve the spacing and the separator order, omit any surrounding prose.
7 h 52 min
